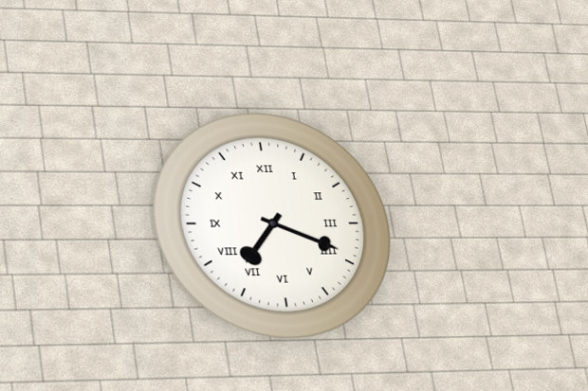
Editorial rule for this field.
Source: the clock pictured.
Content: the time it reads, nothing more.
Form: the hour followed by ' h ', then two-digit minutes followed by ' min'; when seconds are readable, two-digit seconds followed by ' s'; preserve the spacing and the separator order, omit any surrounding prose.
7 h 19 min
